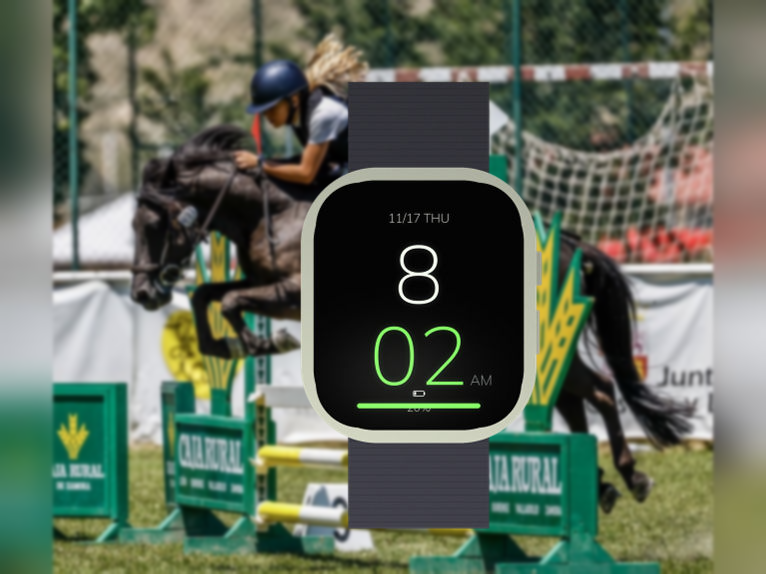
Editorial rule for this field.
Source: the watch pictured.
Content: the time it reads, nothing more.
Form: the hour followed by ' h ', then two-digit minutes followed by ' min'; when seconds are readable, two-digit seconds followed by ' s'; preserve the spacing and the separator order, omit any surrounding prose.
8 h 02 min
